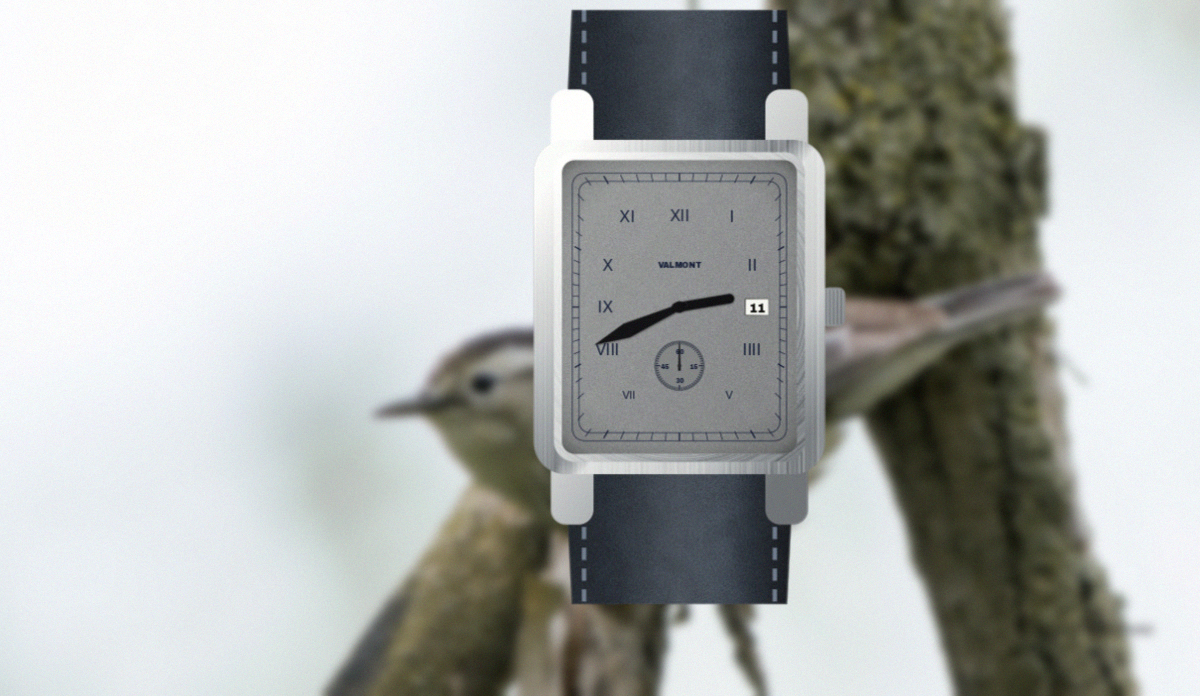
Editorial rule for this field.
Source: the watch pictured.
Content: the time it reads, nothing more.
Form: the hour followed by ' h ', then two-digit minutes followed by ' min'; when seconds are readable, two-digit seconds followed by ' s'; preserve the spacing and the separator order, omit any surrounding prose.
2 h 41 min
